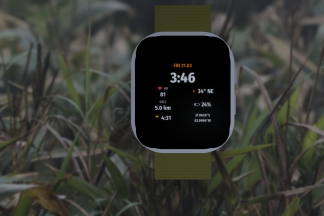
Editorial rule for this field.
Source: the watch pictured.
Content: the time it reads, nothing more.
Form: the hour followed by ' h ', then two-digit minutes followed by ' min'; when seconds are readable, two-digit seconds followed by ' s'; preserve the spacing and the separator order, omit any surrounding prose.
3 h 46 min
